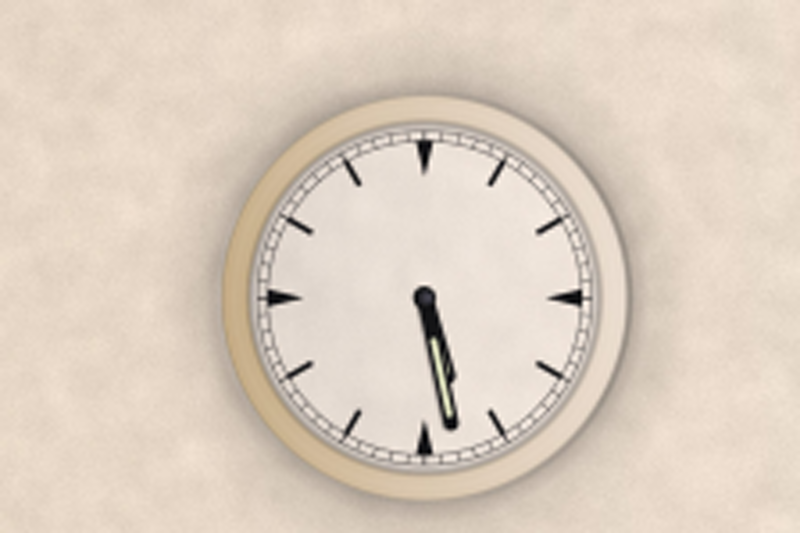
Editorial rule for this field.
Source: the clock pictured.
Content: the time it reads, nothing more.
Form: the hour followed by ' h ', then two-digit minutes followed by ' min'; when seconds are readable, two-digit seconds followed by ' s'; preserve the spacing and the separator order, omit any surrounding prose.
5 h 28 min
